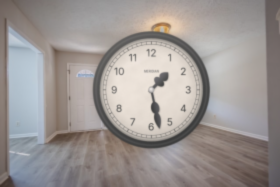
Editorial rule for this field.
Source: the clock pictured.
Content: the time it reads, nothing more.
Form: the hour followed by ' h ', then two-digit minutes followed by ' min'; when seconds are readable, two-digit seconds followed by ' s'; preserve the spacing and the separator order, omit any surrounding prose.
1 h 28 min
